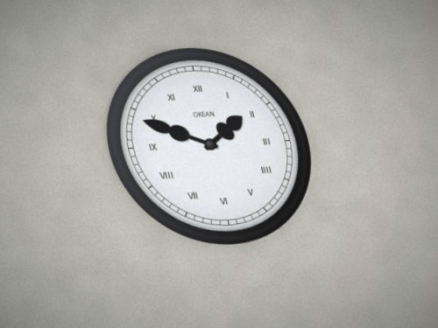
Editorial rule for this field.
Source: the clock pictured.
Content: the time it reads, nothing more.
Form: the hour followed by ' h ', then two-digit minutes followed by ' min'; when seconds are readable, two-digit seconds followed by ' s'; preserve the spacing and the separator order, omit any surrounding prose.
1 h 49 min
